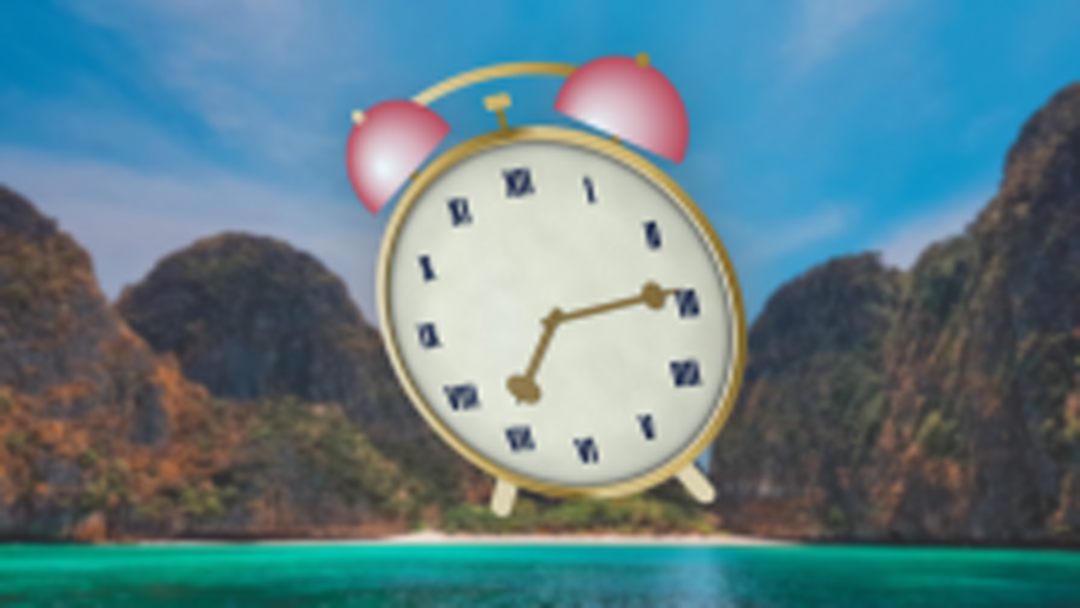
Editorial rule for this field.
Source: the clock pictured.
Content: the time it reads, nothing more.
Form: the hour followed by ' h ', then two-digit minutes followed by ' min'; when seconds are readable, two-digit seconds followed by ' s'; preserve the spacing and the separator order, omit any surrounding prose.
7 h 14 min
